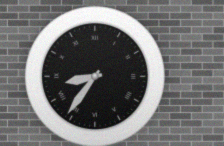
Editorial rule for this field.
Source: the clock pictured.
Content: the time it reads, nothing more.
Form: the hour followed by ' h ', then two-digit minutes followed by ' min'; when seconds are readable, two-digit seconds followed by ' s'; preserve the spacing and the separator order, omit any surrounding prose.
8 h 36 min
